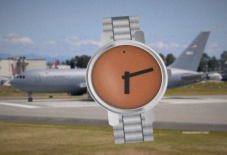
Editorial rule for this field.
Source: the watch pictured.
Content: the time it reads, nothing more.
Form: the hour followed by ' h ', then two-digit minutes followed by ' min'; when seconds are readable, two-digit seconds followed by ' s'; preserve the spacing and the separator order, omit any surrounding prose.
6 h 13 min
